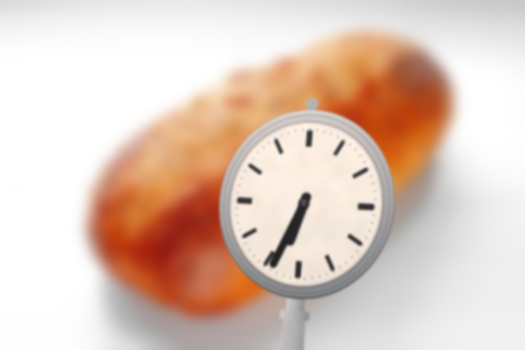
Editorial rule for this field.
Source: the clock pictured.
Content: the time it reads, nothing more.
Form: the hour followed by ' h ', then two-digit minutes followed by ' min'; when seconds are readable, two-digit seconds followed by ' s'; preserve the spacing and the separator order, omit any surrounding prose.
6 h 34 min
